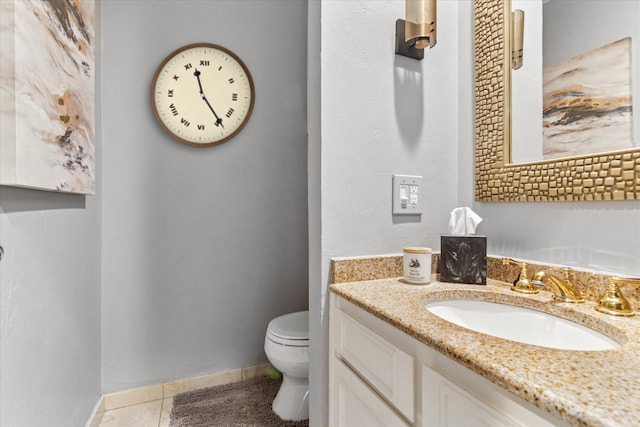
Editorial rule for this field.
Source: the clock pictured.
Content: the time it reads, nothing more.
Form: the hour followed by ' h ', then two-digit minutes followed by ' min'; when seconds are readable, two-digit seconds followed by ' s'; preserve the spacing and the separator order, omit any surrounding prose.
11 h 24 min
